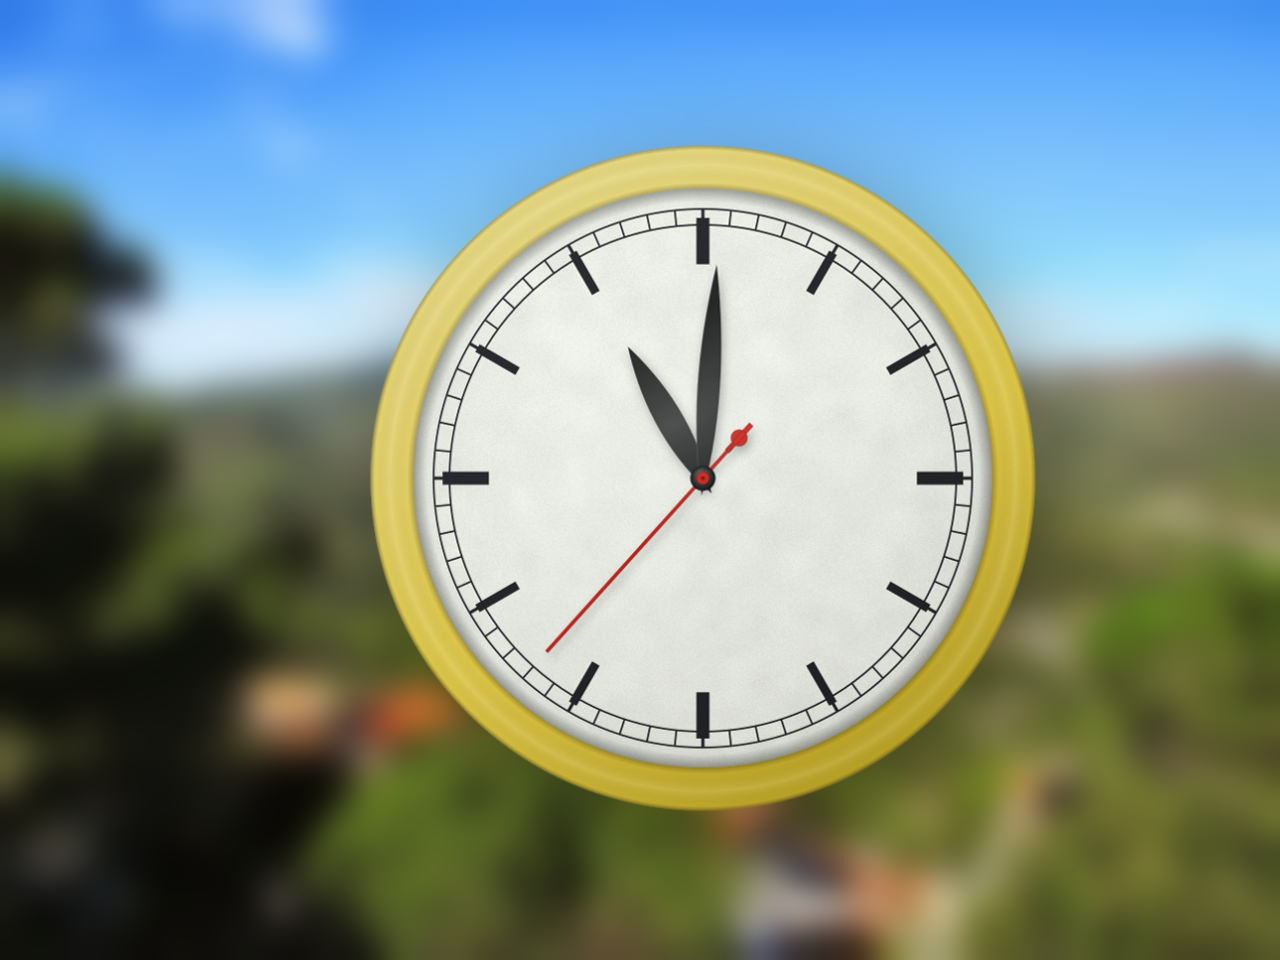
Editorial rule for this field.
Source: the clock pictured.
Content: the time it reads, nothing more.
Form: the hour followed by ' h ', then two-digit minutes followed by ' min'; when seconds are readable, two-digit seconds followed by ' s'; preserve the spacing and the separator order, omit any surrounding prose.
11 h 00 min 37 s
